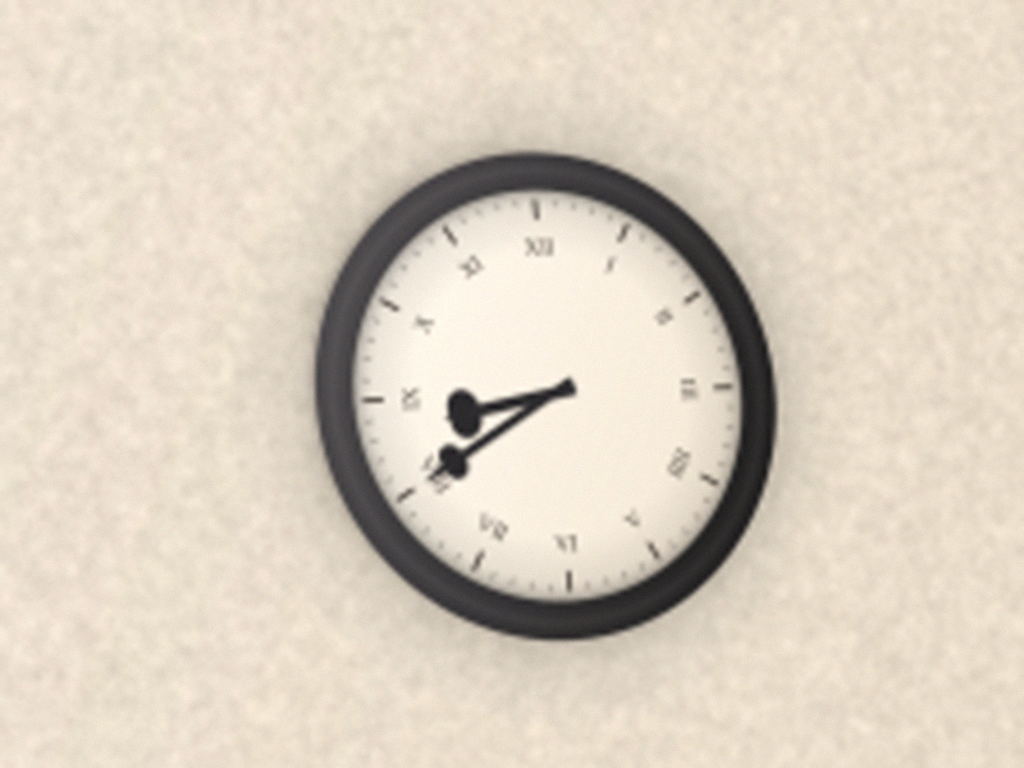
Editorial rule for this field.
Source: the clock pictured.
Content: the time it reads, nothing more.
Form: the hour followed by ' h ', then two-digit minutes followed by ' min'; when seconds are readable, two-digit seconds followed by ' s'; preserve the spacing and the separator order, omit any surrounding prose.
8 h 40 min
